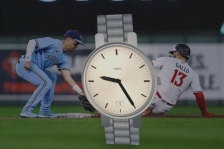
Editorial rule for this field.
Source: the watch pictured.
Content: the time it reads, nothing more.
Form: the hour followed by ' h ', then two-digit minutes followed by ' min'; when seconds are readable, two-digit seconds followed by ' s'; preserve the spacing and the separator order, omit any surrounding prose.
9 h 25 min
